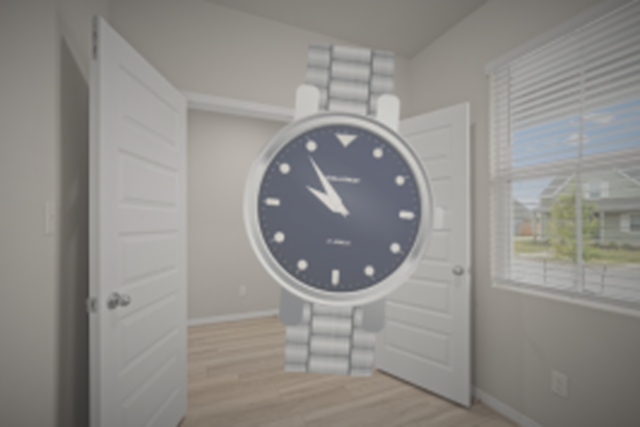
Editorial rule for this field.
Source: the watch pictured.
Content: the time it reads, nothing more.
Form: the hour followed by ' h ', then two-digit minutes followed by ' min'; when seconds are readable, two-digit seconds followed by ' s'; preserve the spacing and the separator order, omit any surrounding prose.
9 h 54 min
